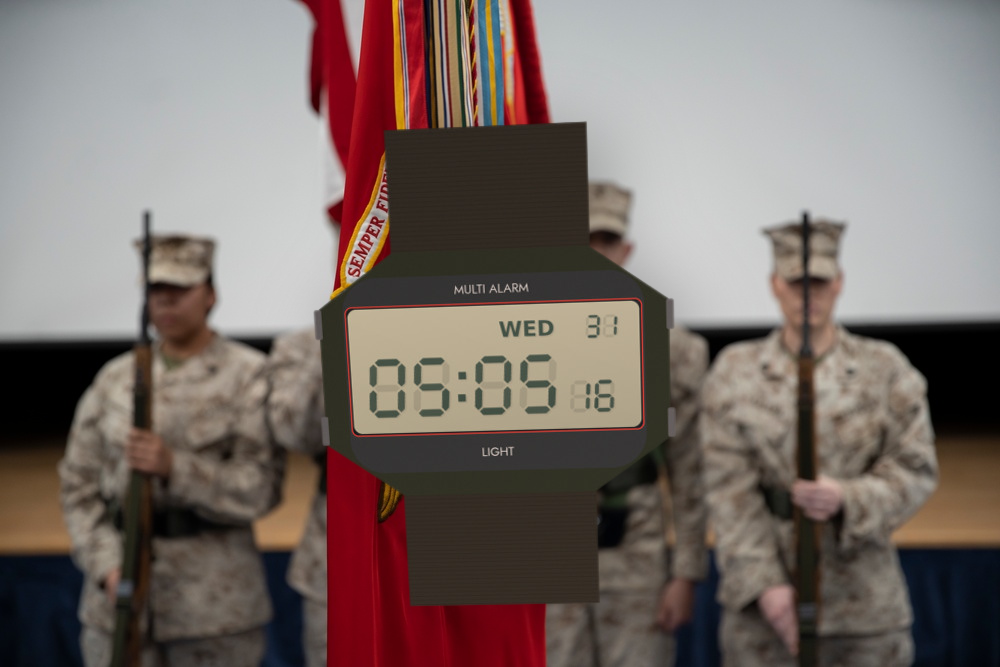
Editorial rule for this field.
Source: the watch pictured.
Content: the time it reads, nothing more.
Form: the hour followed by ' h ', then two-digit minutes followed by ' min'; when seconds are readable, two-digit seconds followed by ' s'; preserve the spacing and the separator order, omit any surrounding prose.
5 h 05 min 16 s
